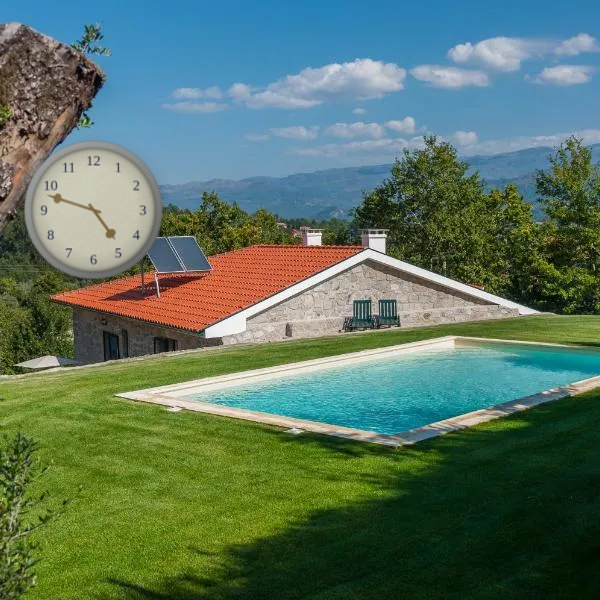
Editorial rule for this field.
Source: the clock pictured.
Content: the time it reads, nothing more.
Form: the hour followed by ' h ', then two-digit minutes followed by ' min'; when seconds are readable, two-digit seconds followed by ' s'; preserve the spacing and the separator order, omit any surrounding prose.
4 h 48 min
